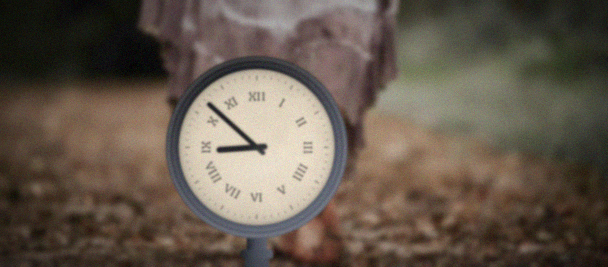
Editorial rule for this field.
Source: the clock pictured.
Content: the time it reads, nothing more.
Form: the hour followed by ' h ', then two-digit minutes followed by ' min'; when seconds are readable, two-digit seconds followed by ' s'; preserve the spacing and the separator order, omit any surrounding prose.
8 h 52 min
